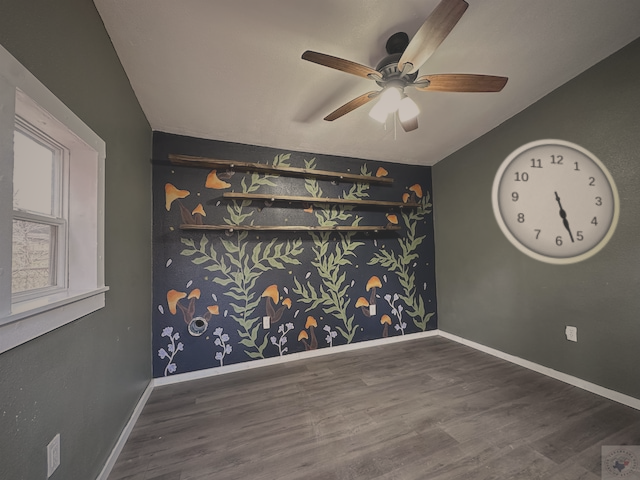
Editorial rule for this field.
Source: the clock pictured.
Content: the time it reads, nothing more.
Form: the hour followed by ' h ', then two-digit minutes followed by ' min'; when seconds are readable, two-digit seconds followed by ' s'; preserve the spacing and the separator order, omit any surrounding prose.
5 h 27 min
